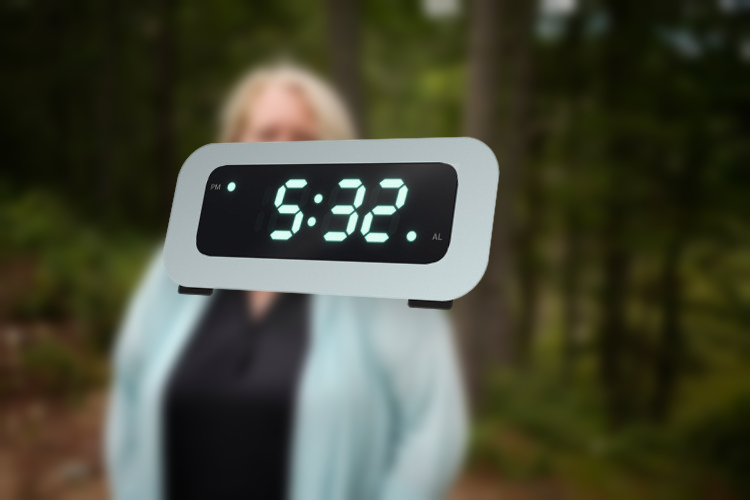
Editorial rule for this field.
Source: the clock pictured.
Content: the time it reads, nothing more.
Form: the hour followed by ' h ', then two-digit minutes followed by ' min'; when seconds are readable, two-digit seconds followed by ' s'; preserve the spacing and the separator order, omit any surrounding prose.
5 h 32 min
